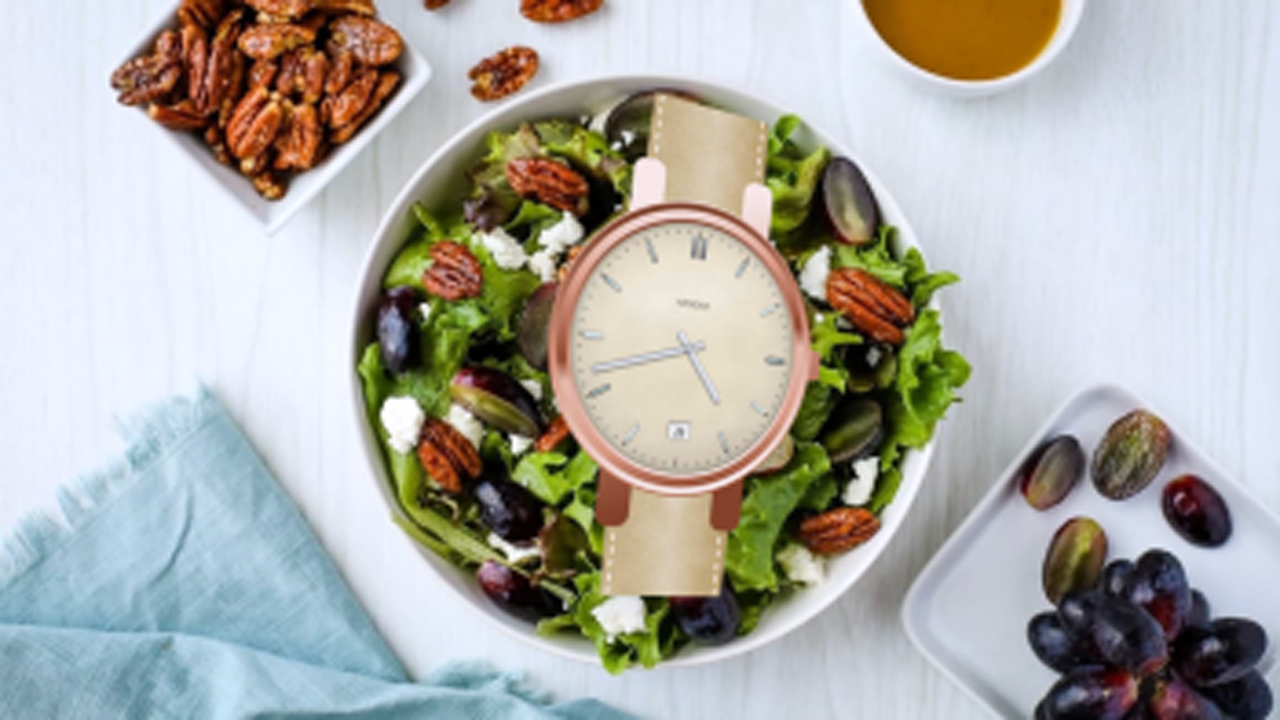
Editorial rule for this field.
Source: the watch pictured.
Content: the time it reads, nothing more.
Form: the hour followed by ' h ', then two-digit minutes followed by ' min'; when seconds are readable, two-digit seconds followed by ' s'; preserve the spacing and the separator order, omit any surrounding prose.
4 h 42 min
